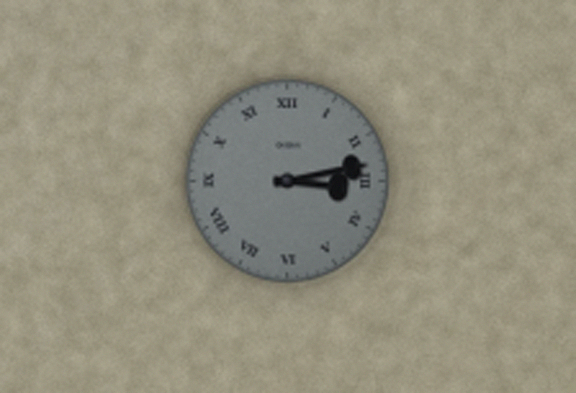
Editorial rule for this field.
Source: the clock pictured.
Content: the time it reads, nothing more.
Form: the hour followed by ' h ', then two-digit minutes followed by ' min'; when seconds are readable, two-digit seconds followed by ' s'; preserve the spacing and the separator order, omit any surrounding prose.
3 h 13 min
